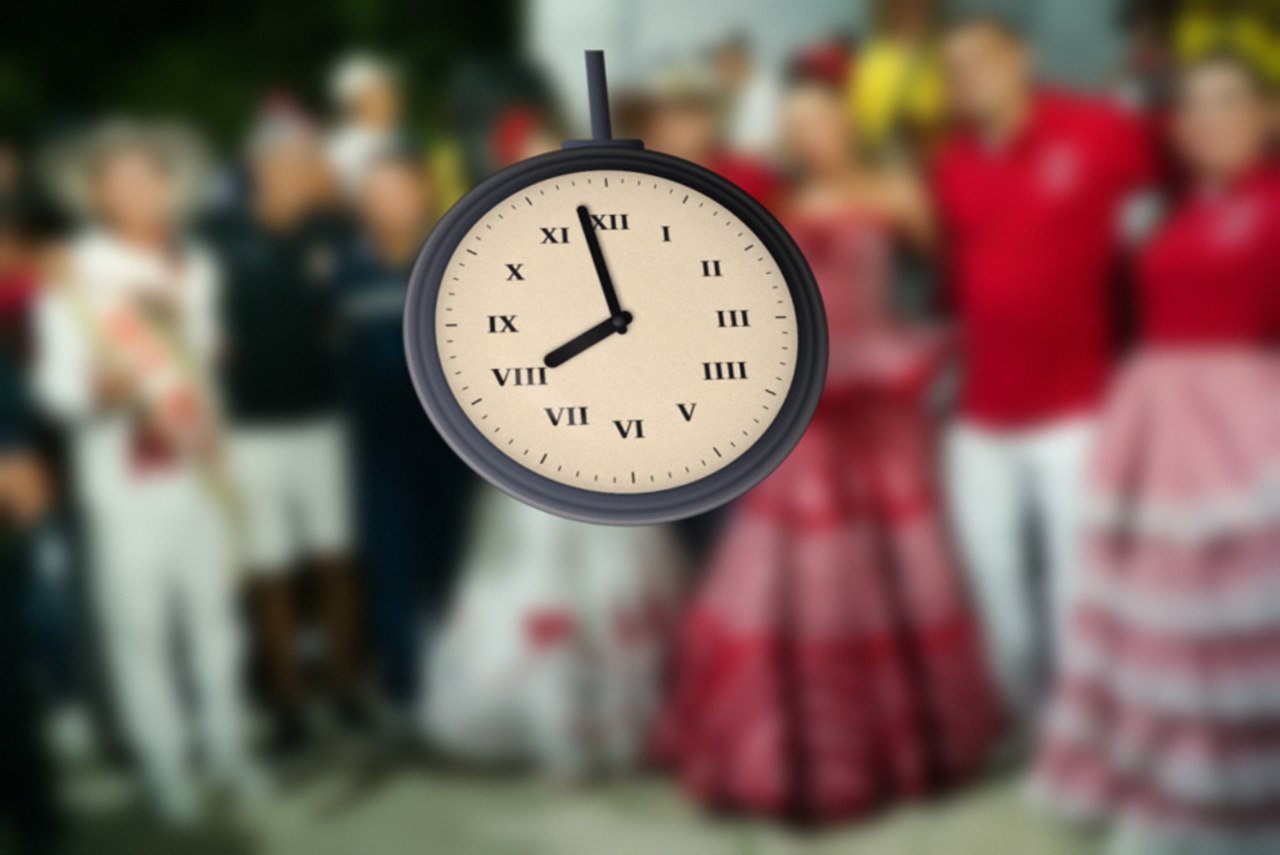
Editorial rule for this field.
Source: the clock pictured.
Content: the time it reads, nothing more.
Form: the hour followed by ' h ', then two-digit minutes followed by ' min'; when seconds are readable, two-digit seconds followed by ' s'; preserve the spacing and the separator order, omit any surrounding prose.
7 h 58 min
